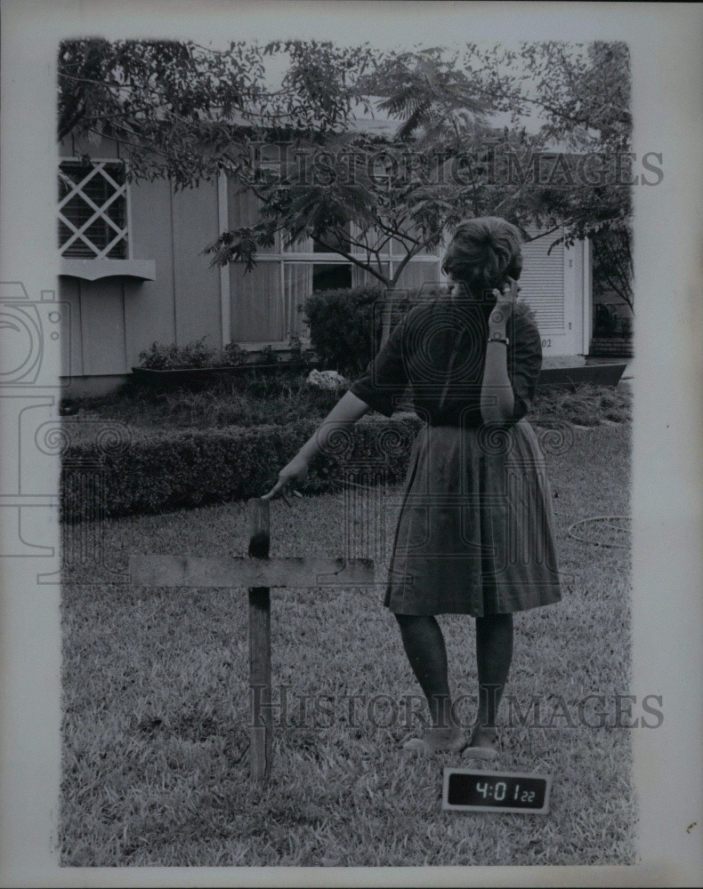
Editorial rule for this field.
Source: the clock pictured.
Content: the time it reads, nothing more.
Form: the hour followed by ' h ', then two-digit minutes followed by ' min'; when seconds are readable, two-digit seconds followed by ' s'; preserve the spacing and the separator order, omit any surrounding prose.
4 h 01 min
